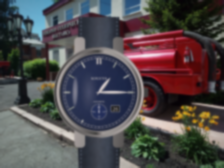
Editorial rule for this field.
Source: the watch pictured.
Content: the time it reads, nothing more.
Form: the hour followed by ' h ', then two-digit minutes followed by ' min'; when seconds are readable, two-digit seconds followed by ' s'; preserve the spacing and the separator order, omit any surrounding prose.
1 h 15 min
